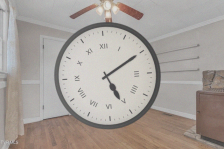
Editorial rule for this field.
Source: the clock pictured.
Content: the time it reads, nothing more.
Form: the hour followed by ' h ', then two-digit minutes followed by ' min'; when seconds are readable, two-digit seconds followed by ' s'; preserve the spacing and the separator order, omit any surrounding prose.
5 h 10 min
